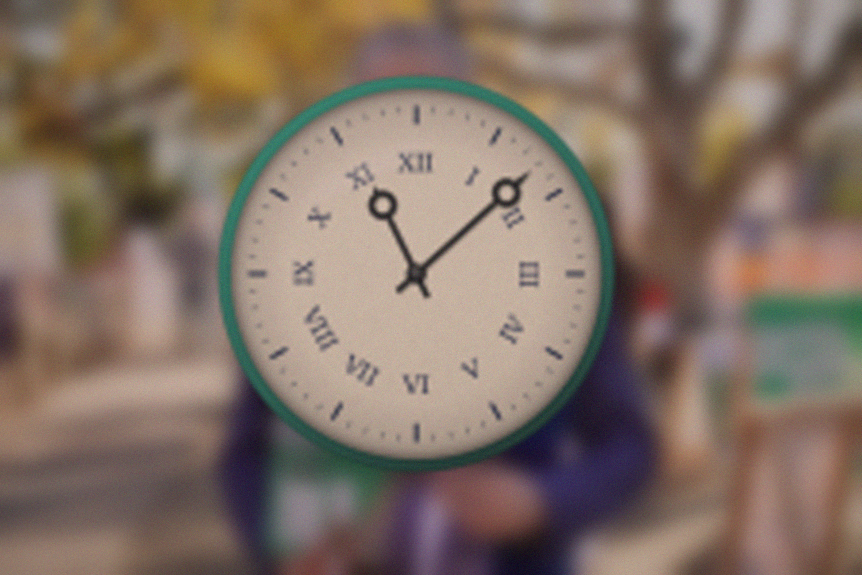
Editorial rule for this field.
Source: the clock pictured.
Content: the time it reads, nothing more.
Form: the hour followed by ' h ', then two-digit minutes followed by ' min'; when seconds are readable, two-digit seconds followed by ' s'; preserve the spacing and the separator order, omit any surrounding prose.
11 h 08 min
